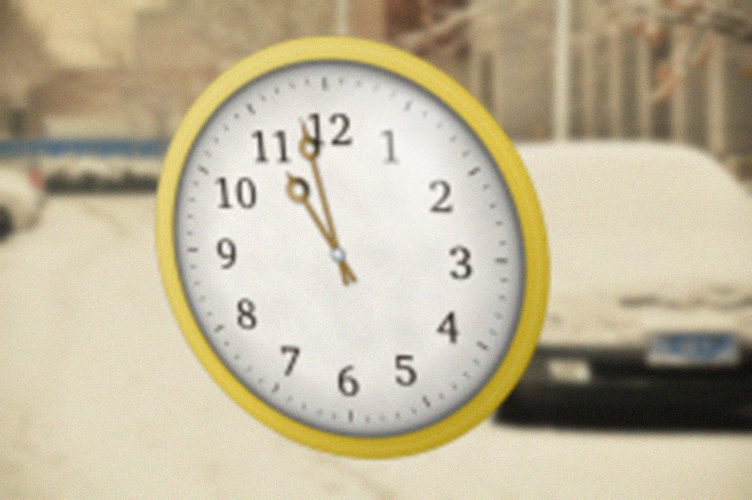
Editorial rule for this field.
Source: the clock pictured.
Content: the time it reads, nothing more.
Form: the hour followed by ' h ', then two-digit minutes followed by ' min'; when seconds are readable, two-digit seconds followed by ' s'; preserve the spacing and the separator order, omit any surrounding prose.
10 h 58 min
